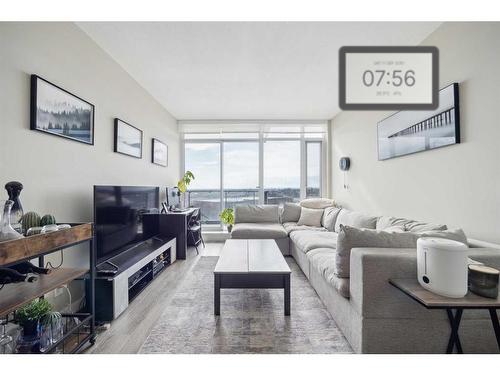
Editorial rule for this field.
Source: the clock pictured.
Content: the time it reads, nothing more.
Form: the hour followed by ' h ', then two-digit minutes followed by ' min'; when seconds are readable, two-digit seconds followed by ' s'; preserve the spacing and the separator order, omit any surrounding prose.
7 h 56 min
